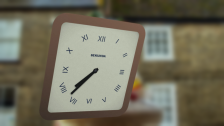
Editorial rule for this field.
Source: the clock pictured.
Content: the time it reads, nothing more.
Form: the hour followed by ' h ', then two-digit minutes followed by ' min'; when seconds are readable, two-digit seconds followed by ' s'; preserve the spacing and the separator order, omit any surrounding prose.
7 h 37 min
